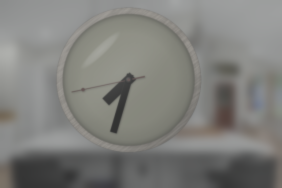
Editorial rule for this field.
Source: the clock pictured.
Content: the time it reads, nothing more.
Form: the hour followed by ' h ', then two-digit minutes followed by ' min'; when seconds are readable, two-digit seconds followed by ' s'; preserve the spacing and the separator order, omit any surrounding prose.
7 h 32 min 43 s
